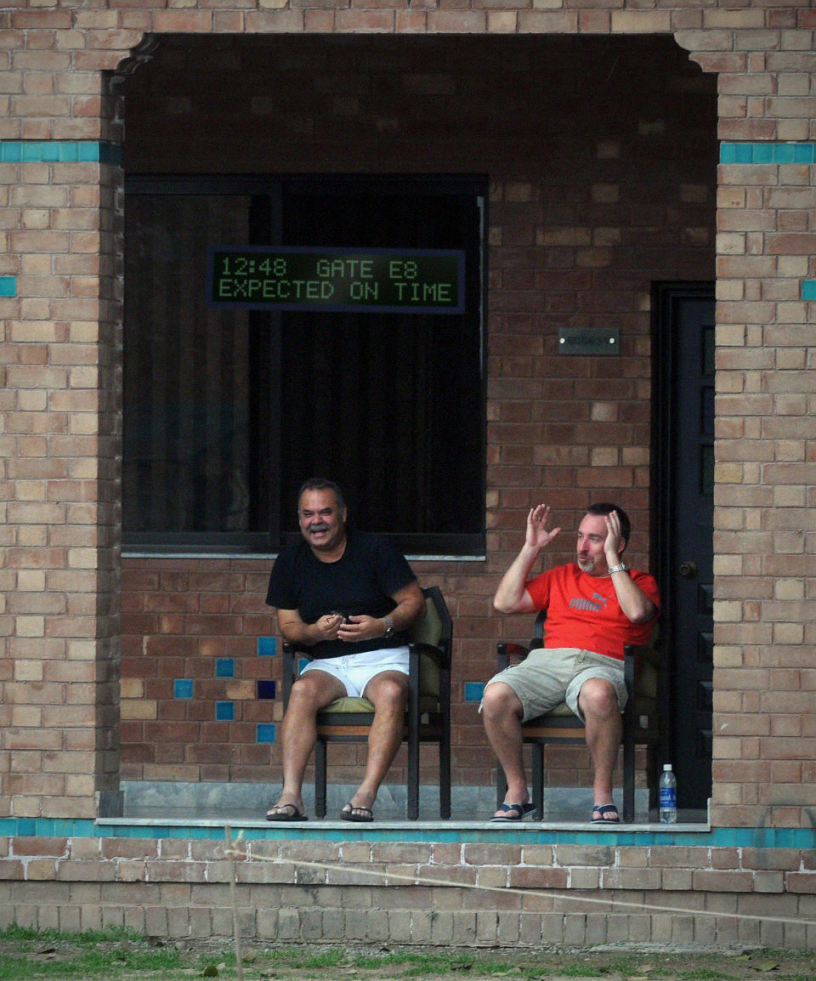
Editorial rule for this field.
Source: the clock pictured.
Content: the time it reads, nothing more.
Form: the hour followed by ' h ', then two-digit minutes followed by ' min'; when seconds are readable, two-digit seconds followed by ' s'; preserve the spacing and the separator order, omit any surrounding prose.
12 h 48 min
